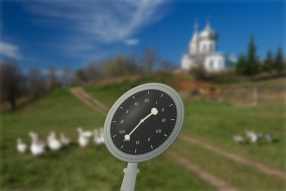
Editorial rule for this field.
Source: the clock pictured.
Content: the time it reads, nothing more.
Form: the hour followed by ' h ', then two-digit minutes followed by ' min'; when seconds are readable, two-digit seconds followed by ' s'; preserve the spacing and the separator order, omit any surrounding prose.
1 h 36 min
